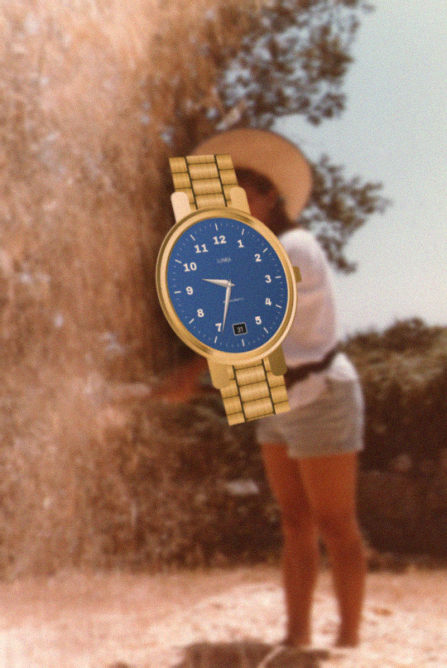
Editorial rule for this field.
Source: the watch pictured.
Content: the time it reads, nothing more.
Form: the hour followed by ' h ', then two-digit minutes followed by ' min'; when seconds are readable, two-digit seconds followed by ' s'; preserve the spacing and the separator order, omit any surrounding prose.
9 h 34 min
